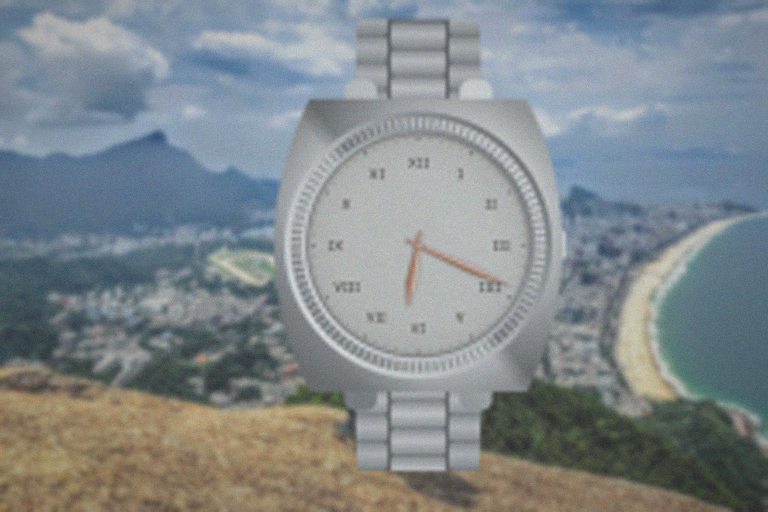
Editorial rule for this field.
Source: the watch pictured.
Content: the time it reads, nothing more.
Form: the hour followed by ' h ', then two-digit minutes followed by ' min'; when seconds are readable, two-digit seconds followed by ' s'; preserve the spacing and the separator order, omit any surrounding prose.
6 h 19 min
